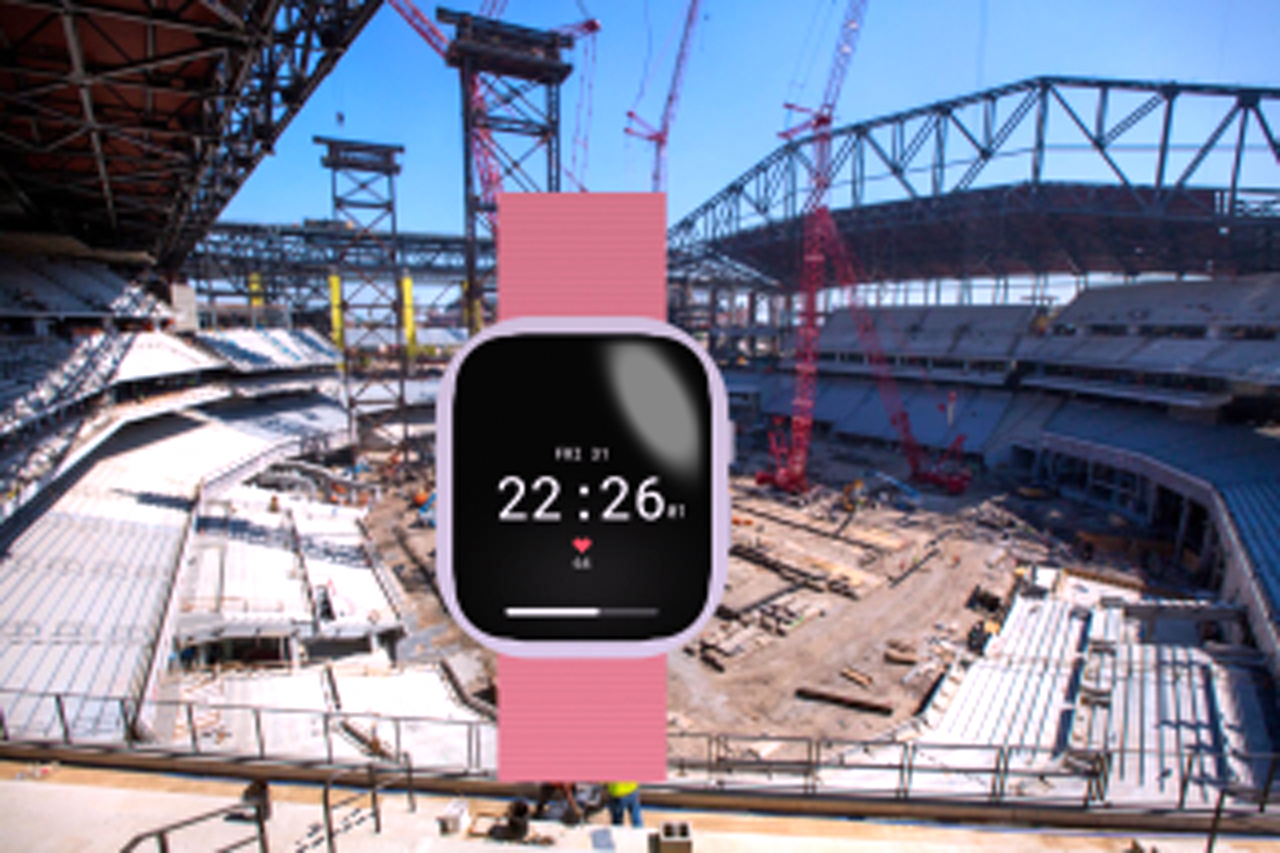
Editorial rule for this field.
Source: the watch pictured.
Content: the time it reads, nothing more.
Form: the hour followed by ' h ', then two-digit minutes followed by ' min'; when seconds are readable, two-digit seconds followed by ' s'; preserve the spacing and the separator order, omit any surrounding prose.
22 h 26 min
